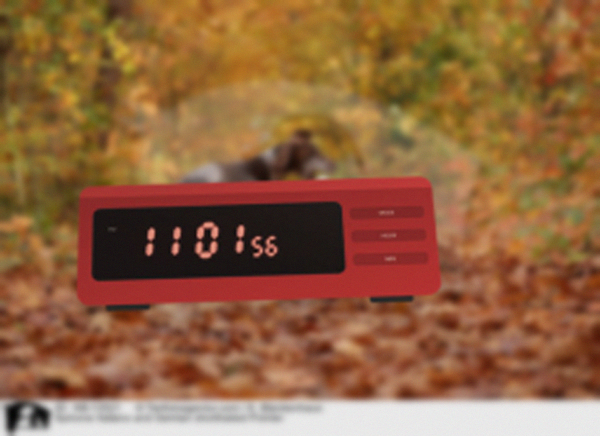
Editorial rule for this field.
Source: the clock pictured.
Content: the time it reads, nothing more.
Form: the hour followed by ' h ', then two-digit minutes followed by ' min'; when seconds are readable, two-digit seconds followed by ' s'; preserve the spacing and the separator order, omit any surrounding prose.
11 h 01 min 56 s
